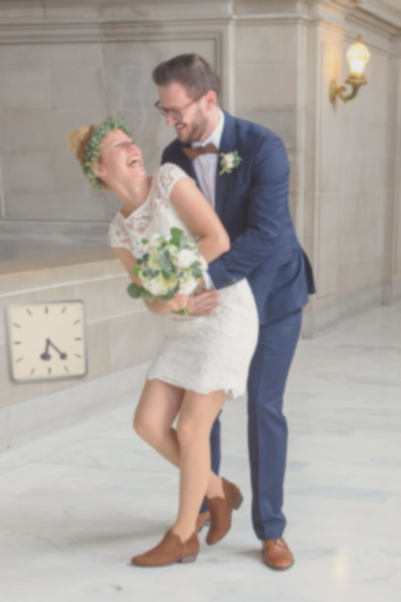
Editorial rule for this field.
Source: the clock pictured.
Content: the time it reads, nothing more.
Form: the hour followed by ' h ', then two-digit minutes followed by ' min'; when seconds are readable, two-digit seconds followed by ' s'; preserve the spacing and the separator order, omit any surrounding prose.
6 h 23 min
